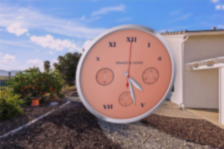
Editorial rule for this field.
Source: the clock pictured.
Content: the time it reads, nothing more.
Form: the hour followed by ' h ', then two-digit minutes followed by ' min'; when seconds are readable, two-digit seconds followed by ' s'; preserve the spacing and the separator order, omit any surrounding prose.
4 h 27 min
